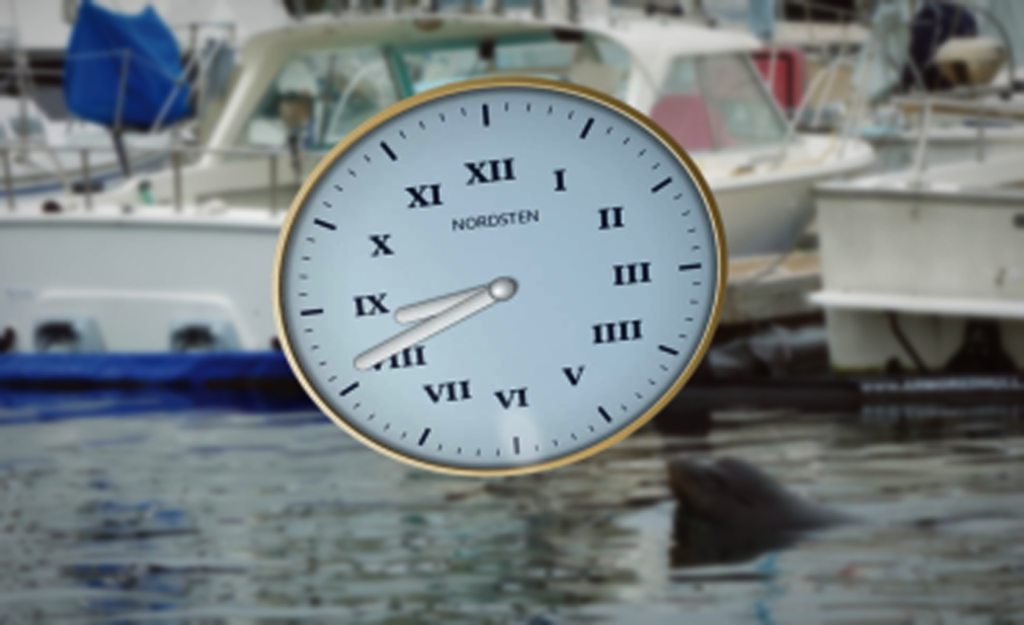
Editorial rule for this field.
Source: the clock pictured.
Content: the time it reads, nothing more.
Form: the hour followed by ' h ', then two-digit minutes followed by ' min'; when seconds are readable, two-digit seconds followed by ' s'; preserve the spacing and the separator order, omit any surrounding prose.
8 h 41 min
